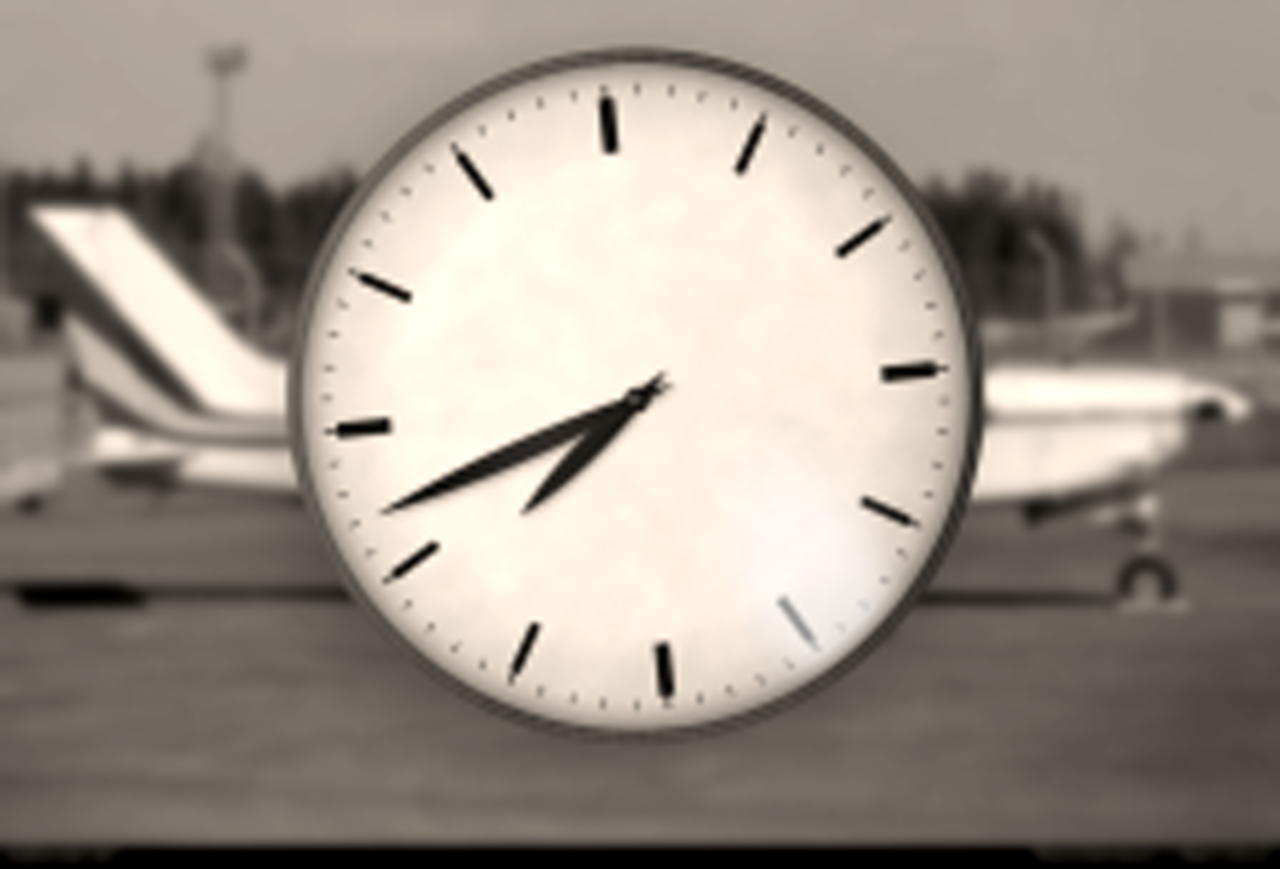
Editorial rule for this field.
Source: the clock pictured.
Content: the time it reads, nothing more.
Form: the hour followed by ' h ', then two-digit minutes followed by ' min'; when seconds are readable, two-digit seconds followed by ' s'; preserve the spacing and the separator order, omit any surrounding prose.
7 h 42 min
